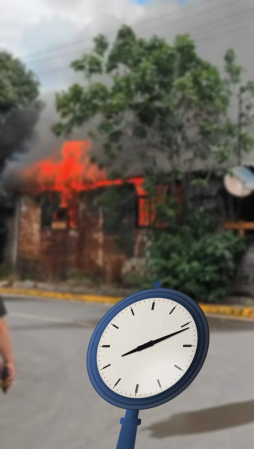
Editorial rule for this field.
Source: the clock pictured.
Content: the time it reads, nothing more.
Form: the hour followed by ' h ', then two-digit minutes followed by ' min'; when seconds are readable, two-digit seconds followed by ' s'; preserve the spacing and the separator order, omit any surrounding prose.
8 h 11 min
